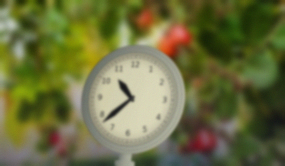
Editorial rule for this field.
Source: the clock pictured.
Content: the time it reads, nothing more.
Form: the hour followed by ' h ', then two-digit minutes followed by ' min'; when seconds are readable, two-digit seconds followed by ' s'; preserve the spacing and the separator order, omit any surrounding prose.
10 h 38 min
